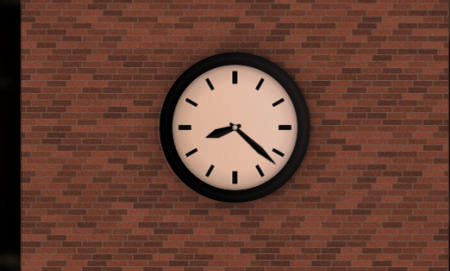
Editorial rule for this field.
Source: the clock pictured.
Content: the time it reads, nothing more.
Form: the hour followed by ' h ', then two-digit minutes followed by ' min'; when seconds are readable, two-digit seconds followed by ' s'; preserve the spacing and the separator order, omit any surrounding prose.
8 h 22 min
